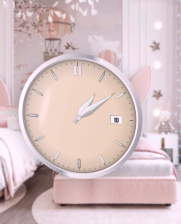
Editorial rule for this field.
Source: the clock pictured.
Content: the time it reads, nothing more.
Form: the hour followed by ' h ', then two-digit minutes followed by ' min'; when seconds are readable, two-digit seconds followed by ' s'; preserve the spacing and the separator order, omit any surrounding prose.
1 h 09 min
